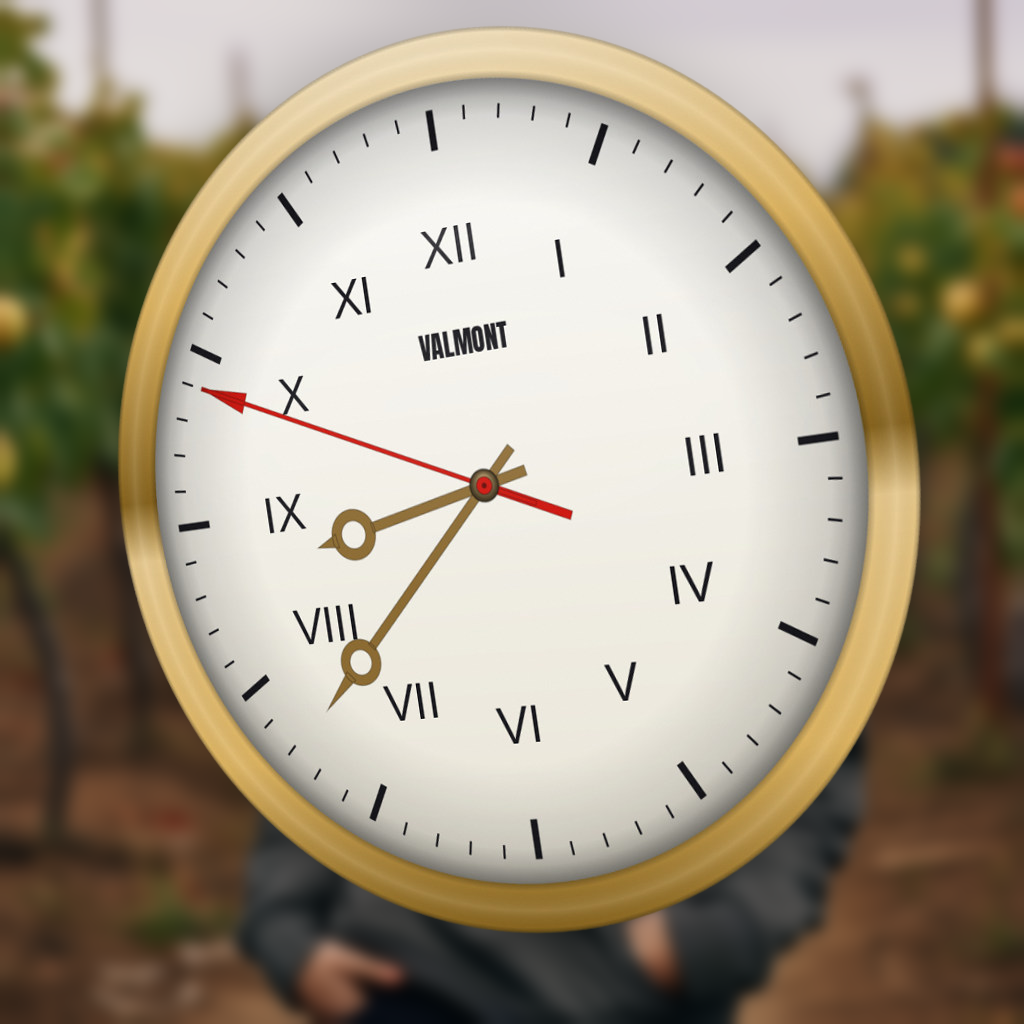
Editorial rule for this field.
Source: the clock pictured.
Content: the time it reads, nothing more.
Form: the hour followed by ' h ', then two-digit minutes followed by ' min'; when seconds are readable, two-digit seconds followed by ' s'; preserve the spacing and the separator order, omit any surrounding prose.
8 h 37 min 49 s
